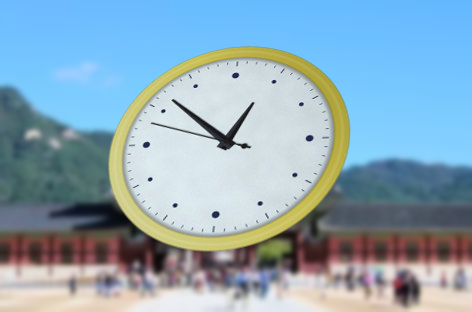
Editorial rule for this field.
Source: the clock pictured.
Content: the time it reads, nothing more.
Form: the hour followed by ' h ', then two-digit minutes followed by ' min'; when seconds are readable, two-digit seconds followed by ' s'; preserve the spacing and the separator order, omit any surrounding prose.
12 h 51 min 48 s
